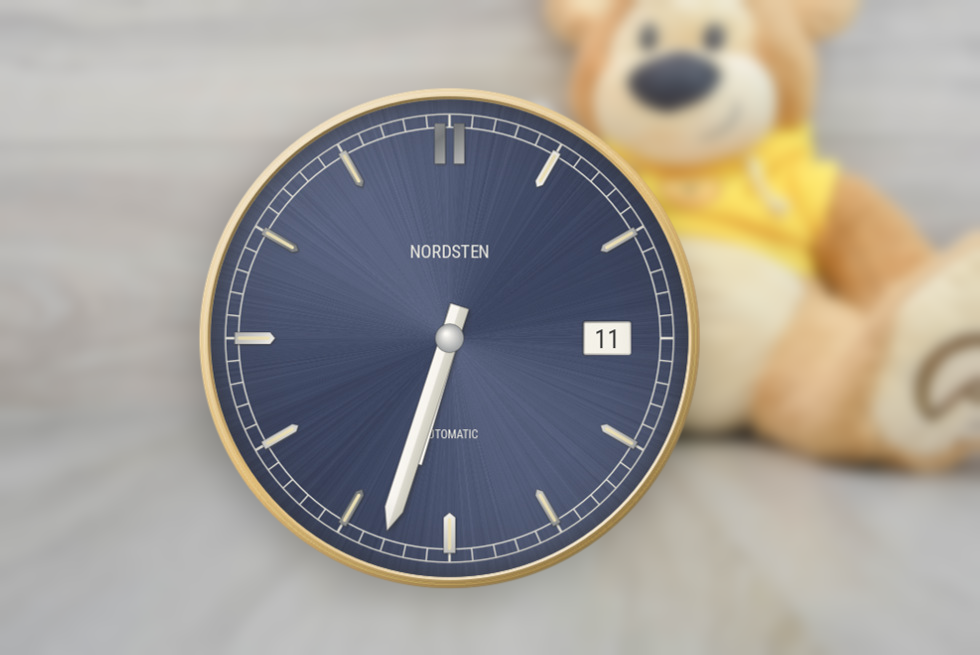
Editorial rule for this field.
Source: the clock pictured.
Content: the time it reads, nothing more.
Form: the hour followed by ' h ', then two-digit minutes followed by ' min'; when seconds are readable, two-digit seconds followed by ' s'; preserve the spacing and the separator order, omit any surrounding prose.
6 h 33 min
